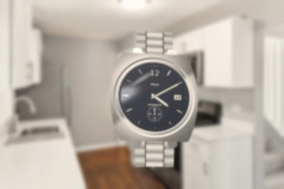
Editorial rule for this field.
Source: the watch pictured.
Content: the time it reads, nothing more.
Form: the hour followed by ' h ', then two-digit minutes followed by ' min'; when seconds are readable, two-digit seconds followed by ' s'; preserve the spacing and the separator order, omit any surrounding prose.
4 h 10 min
